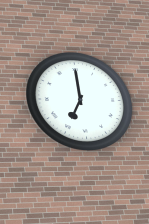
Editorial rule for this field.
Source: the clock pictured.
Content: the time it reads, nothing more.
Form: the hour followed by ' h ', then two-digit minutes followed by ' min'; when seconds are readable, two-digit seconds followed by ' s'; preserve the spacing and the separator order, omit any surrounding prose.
7 h 00 min
